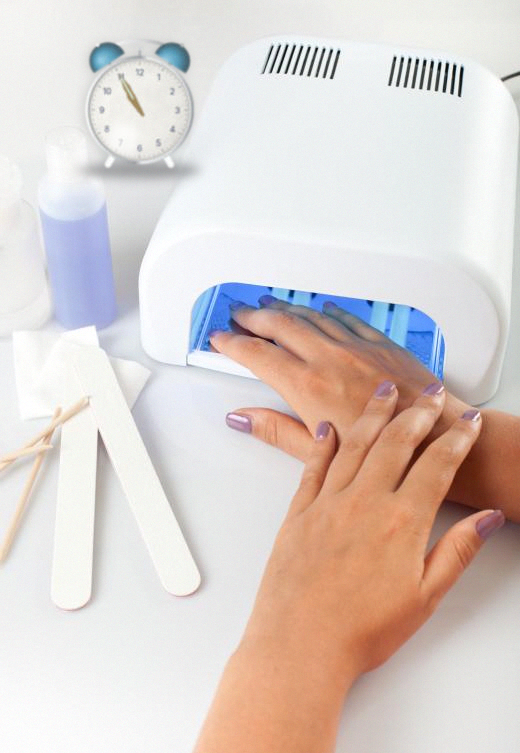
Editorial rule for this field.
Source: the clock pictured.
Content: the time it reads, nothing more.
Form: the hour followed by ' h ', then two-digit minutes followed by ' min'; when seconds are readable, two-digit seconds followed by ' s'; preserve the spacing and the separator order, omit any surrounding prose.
10 h 55 min
